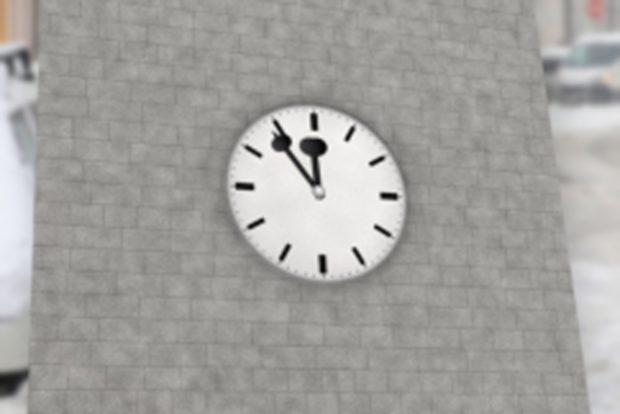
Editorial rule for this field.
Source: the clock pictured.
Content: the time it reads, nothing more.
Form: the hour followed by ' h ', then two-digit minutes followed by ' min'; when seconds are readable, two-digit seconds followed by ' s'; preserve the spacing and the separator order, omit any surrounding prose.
11 h 54 min
